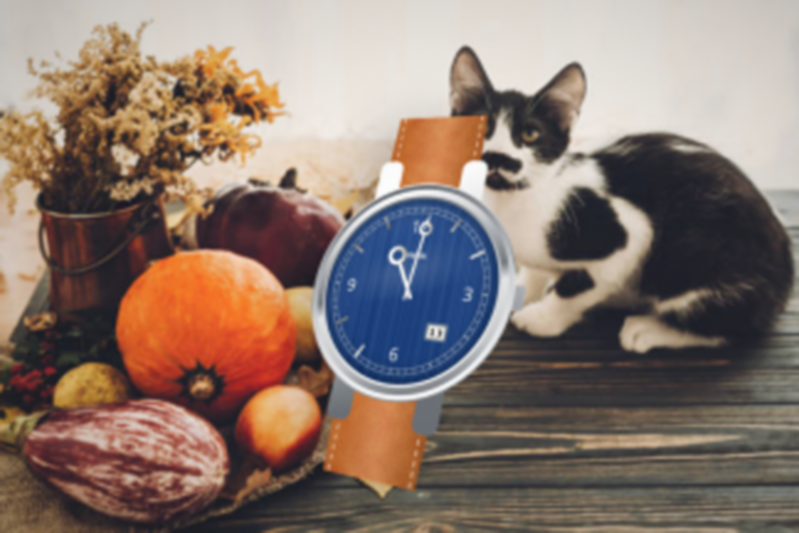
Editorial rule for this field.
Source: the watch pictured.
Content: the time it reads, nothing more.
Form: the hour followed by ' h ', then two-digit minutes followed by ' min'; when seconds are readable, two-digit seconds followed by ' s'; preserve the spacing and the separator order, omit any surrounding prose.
11 h 01 min
